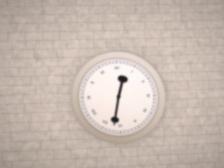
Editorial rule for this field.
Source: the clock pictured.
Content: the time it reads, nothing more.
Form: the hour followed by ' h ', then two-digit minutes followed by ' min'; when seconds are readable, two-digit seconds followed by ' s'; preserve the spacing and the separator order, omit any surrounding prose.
12 h 32 min
